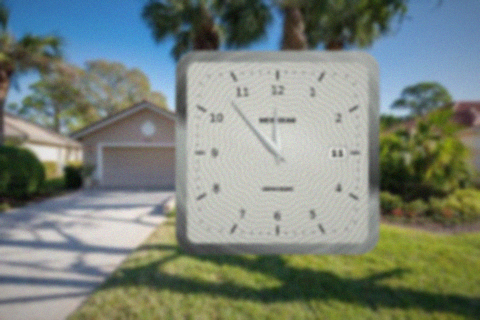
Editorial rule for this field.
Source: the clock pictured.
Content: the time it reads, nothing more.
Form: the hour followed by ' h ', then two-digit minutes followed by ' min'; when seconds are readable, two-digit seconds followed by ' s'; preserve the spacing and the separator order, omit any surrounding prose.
11 h 53 min
